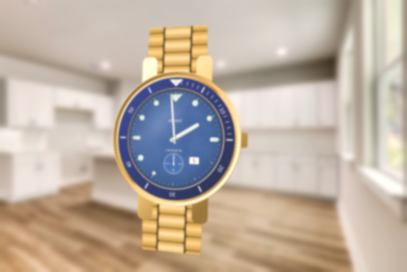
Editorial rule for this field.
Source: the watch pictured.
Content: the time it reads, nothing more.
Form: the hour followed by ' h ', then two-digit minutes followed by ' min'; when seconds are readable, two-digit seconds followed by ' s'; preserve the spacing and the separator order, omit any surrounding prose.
1 h 59 min
